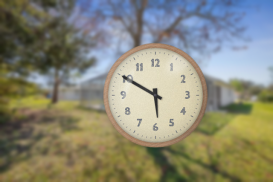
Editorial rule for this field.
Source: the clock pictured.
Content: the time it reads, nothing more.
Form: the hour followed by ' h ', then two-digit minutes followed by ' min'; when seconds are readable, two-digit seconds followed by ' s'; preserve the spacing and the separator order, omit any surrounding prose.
5 h 50 min
